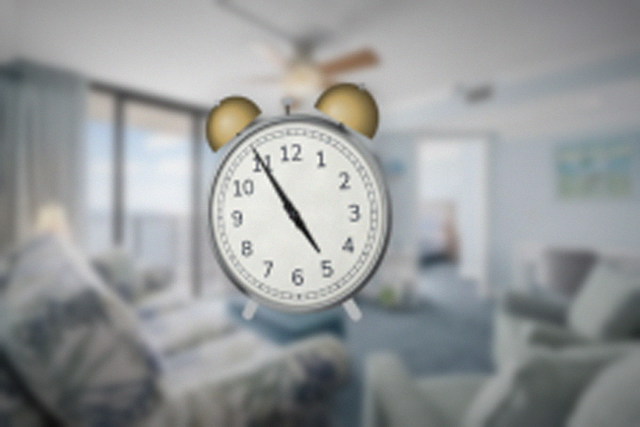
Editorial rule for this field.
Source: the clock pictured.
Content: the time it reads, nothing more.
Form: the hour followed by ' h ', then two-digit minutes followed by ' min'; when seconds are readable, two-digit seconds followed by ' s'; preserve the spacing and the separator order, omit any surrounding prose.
4 h 55 min
